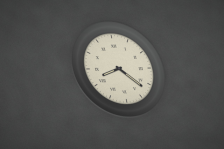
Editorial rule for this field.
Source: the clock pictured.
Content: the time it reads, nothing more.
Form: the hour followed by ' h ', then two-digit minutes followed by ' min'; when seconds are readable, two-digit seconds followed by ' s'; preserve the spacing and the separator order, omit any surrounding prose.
8 h 22 min
